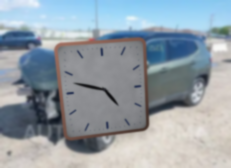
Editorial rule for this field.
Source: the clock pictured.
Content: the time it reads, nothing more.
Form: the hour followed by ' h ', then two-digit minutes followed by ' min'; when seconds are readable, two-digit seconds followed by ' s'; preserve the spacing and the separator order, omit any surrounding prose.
4 h 48 min
